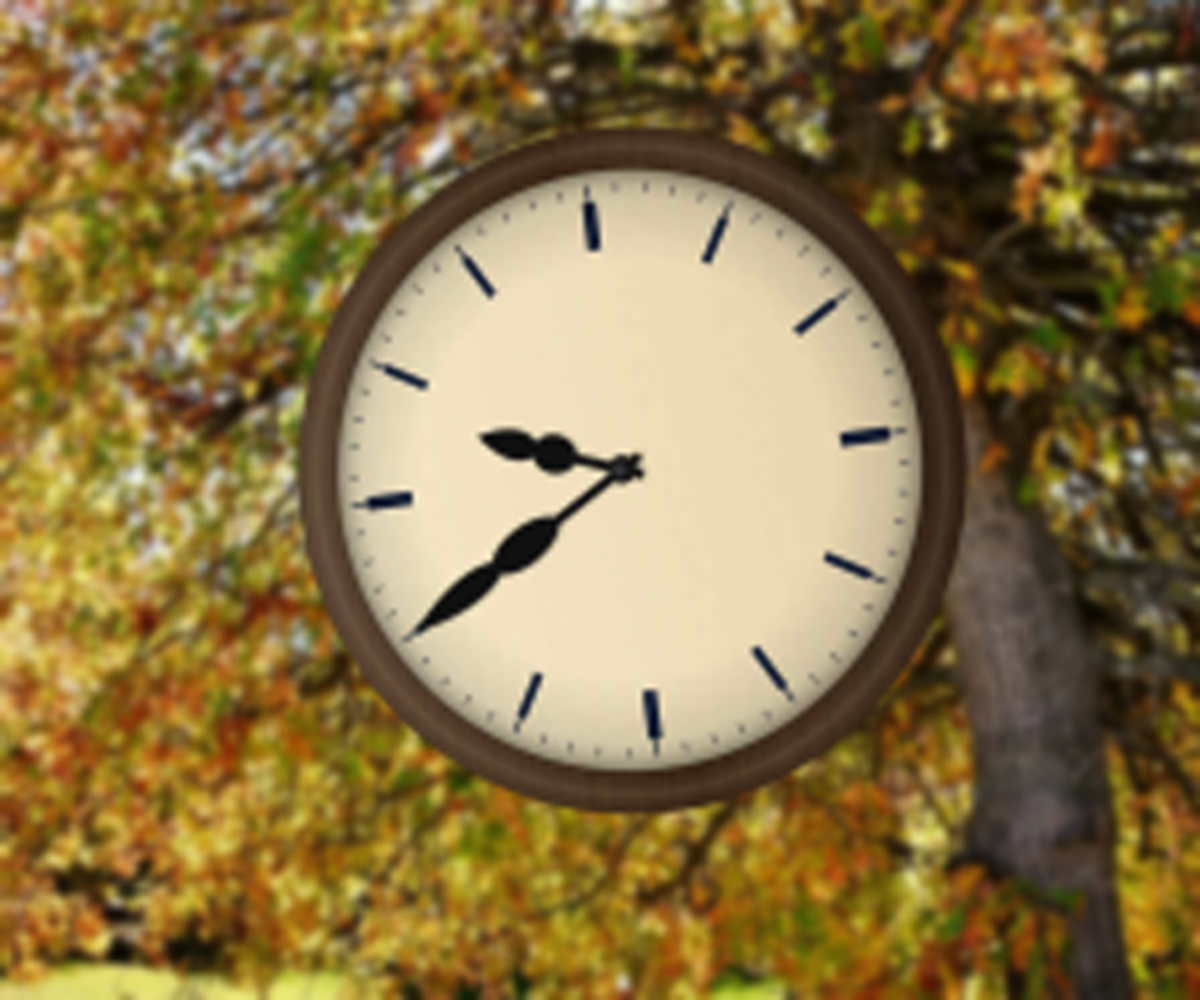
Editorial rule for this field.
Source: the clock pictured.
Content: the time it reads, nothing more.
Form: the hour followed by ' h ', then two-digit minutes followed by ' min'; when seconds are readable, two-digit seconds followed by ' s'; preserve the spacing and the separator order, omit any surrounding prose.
9 h 40 min
